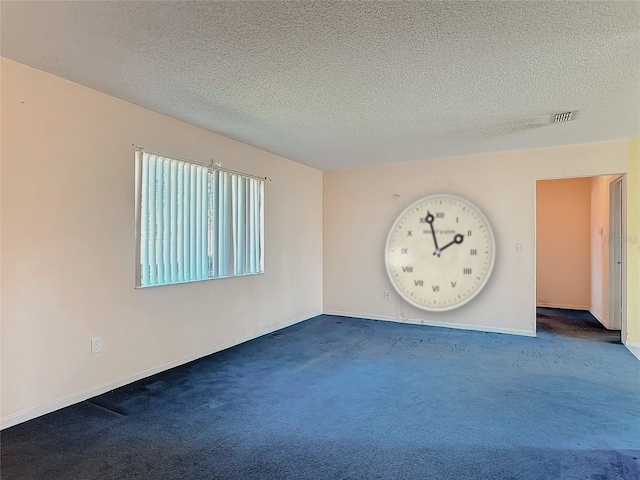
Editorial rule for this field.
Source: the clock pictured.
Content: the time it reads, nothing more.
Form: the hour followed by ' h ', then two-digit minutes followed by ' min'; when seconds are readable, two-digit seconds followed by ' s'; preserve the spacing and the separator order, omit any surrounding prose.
1 h 57 min
